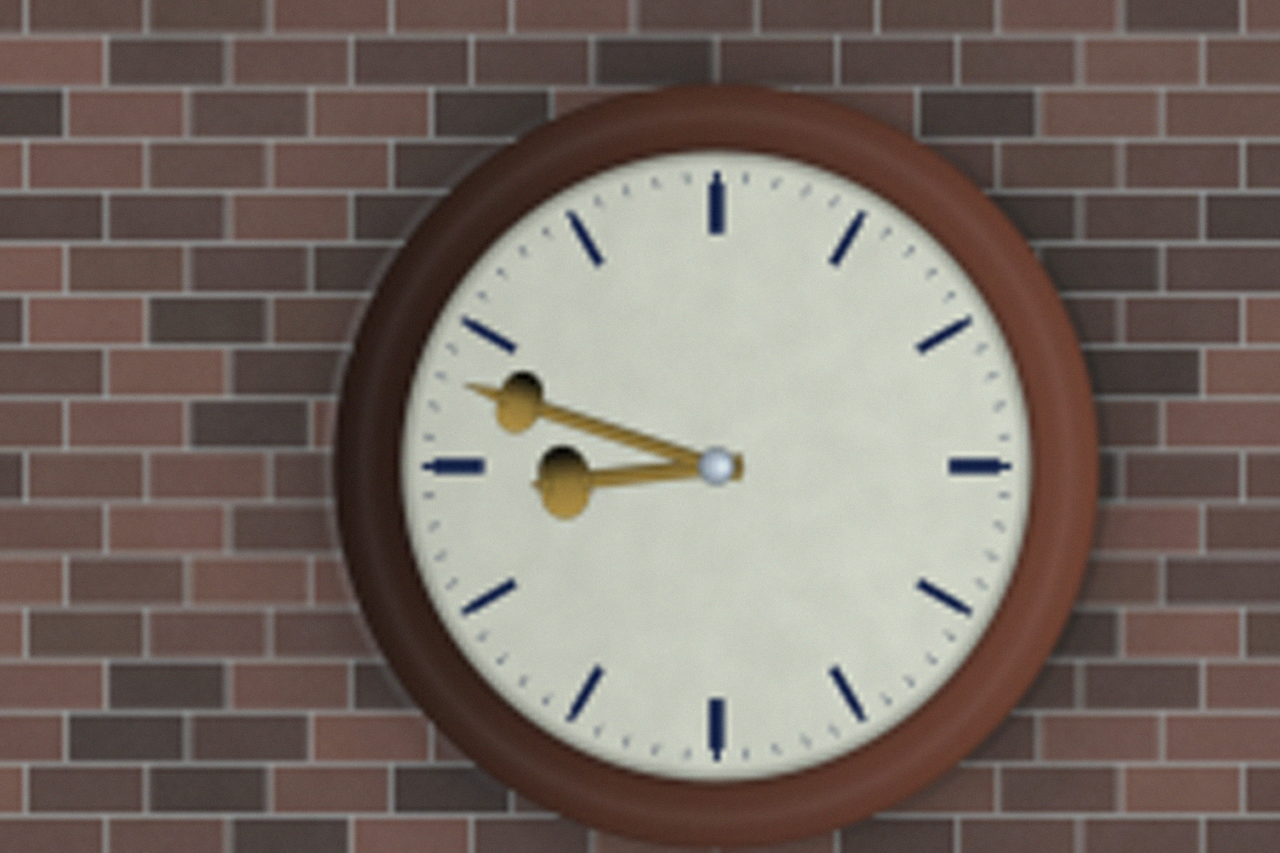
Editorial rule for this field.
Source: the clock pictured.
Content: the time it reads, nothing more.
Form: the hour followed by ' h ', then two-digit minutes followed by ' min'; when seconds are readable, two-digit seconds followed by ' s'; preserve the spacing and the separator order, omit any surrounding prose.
8 h 48 min
